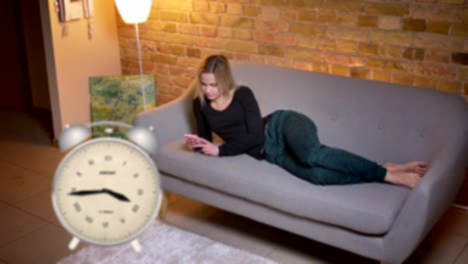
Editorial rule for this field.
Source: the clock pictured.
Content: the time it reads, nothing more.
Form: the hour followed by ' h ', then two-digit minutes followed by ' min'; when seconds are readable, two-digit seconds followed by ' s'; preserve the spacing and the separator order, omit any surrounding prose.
3 h 44 min
